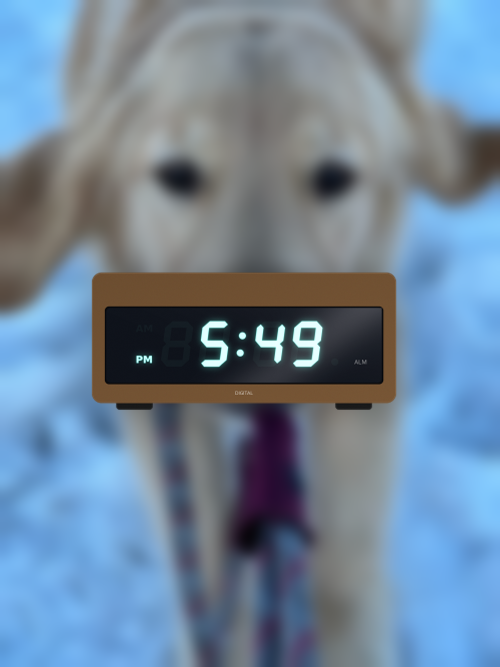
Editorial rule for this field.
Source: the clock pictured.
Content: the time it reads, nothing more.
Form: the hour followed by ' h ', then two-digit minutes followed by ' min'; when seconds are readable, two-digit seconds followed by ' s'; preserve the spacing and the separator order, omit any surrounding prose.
5 h 49 min
